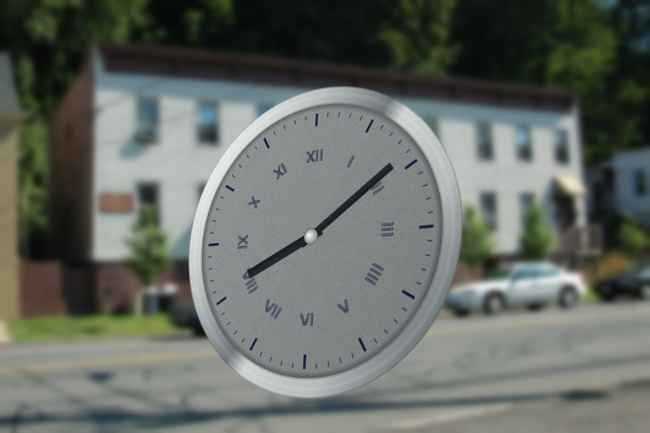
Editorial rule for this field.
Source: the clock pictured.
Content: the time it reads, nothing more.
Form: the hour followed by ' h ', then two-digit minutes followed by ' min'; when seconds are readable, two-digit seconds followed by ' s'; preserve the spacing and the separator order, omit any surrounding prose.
8 h 09 min
